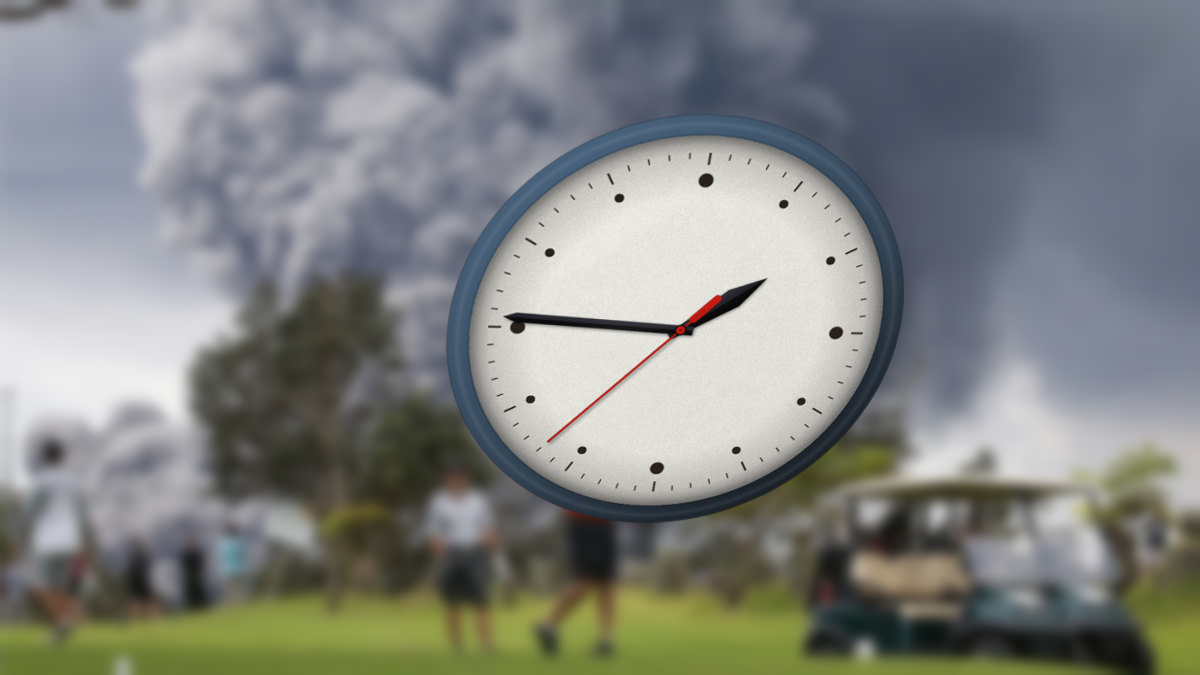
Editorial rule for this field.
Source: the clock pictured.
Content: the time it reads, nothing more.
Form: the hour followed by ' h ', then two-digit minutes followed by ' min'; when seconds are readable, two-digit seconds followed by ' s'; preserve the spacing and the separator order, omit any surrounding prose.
1 h 45 min 37 s
